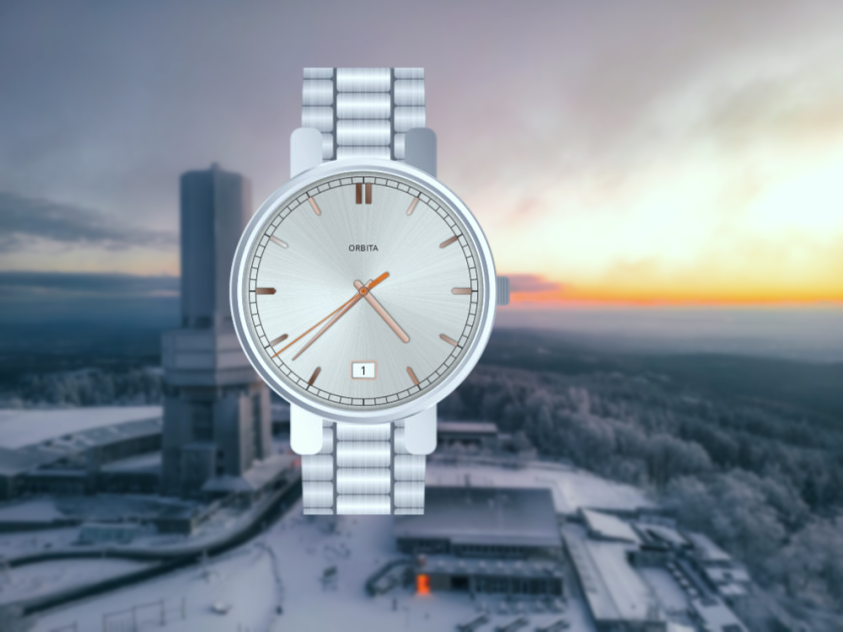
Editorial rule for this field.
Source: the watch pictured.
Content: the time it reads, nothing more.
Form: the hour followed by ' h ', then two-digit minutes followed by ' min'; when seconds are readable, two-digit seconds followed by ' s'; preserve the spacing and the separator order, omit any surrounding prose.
4 h 37 min 39 s
